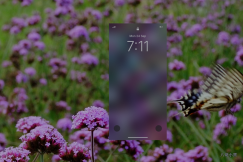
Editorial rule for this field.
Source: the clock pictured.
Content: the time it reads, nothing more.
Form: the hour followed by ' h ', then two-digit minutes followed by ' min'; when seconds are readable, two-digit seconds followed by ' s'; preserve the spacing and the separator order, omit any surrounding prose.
7 h 11 min
